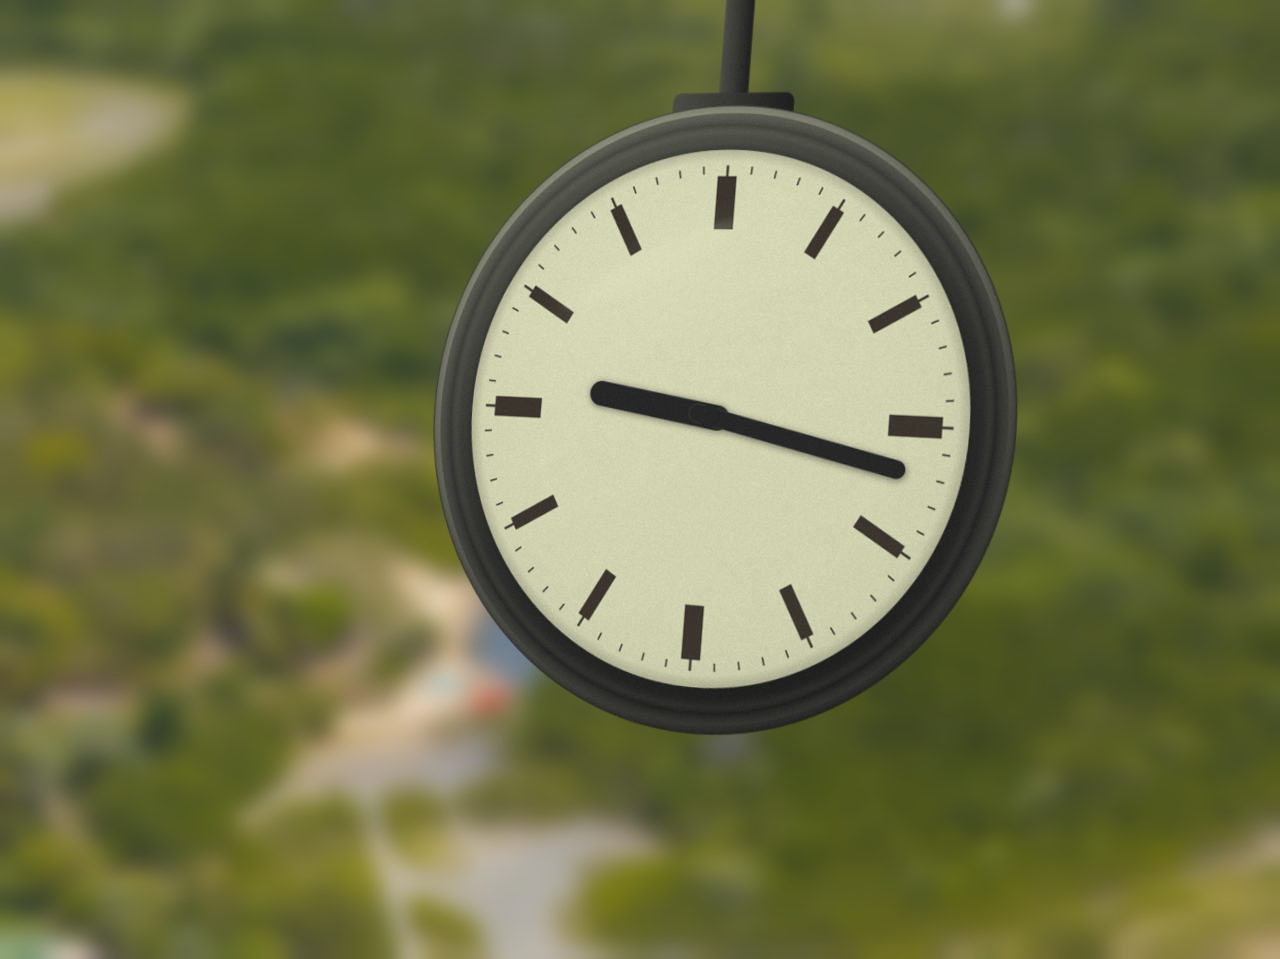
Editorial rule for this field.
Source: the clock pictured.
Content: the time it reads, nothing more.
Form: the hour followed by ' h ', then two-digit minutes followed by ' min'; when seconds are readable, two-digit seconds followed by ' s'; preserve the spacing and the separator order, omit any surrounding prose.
9 h 17 min
